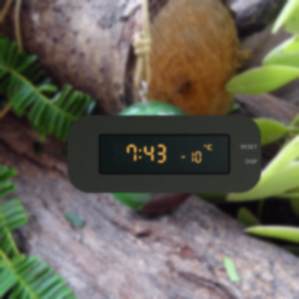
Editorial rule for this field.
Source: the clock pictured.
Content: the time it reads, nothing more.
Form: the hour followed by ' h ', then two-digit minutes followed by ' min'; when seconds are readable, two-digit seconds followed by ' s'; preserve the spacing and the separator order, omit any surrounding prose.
7 h 43 min
